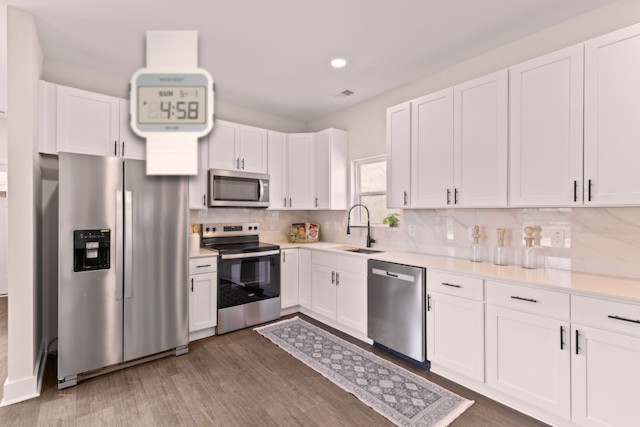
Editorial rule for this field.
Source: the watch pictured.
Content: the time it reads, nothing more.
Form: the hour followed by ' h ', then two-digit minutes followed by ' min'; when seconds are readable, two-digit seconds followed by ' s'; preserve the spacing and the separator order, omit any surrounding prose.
4 h 58 min
